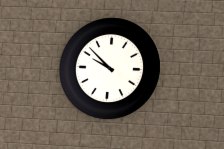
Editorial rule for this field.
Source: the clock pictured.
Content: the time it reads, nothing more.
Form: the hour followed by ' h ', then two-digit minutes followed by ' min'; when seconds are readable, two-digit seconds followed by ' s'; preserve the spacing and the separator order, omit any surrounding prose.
9 h 52 min
